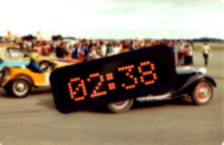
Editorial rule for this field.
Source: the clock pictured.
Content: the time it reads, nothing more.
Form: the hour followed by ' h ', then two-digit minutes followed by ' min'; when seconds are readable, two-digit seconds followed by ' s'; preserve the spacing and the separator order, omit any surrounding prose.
2 h 38 min
